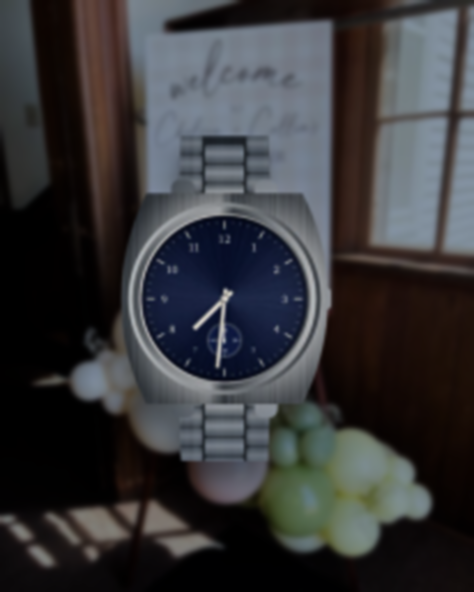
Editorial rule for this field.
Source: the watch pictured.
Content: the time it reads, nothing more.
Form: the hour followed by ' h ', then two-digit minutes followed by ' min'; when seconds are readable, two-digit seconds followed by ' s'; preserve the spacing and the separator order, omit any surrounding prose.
7 h 31 min
